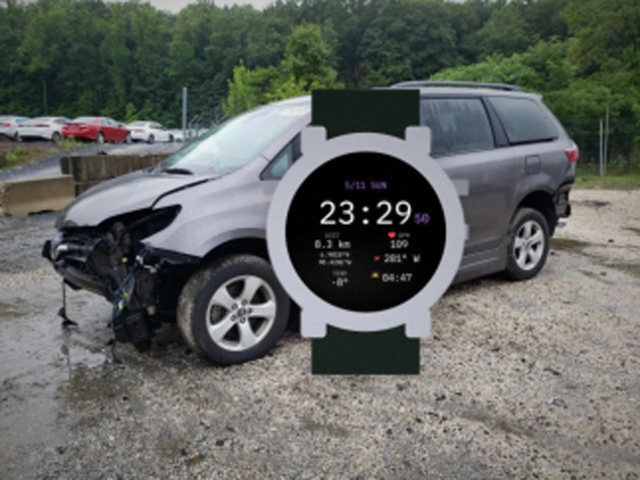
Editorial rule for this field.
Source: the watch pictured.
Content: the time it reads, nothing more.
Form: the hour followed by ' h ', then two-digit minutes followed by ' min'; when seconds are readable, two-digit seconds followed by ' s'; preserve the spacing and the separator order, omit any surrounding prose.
23 h 29 min
